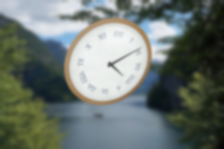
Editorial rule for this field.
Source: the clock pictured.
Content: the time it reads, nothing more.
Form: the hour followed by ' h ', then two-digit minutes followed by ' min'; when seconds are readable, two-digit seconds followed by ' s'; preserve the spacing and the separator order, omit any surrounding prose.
4 h 09 min
